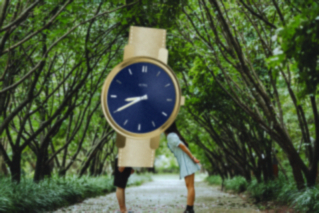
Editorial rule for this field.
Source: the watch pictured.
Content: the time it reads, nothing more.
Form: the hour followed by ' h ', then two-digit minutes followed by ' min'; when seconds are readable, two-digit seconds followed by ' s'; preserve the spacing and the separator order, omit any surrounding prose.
8 h 40 min
